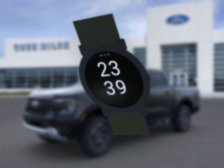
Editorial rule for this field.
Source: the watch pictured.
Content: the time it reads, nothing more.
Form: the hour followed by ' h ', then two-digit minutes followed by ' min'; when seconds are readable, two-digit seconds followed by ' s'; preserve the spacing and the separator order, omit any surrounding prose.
23 h 39 min
